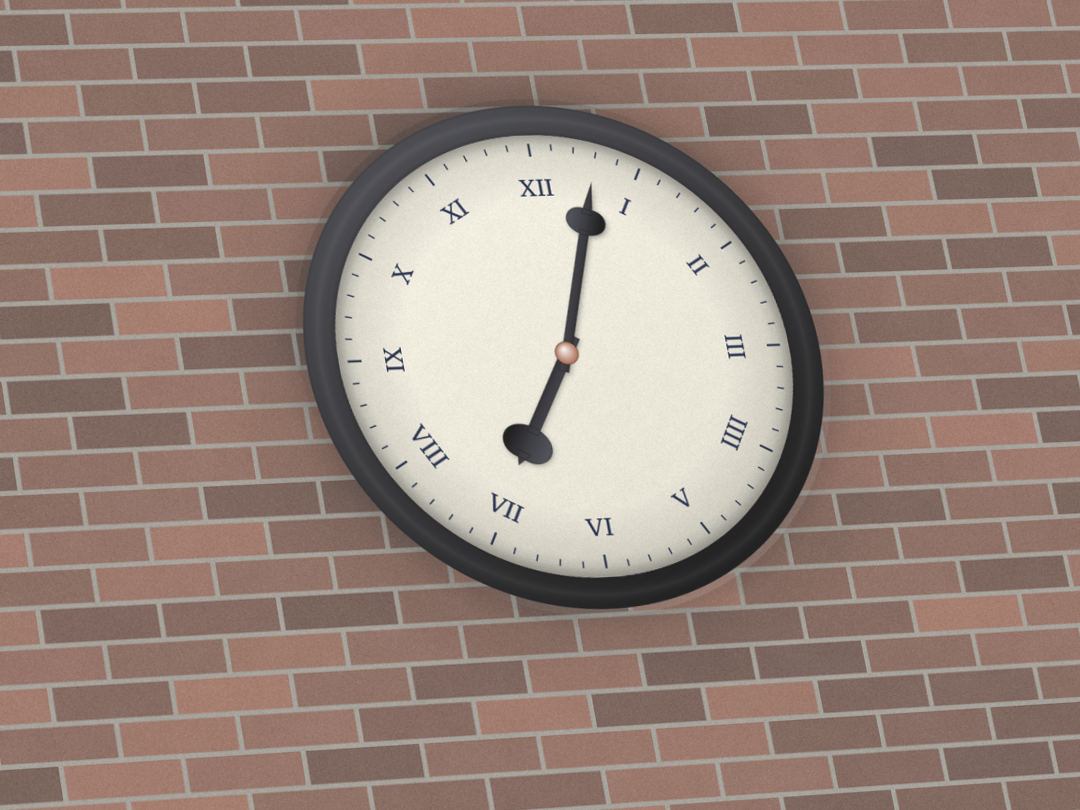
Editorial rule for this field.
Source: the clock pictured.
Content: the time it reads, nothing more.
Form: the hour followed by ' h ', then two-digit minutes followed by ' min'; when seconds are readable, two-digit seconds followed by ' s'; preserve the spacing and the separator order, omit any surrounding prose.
7 h 03 min
